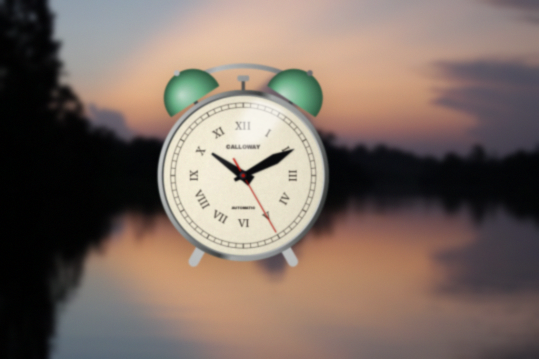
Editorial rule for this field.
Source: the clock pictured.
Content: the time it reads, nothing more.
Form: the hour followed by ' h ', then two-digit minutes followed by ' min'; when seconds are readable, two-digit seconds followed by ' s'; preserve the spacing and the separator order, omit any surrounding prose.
10 h 10 min 25 s
